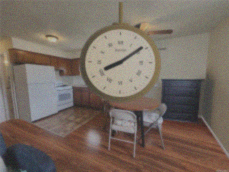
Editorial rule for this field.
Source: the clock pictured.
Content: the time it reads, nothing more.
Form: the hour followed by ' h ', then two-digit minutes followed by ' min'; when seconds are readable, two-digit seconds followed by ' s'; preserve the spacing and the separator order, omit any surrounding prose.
8 h 09 min
